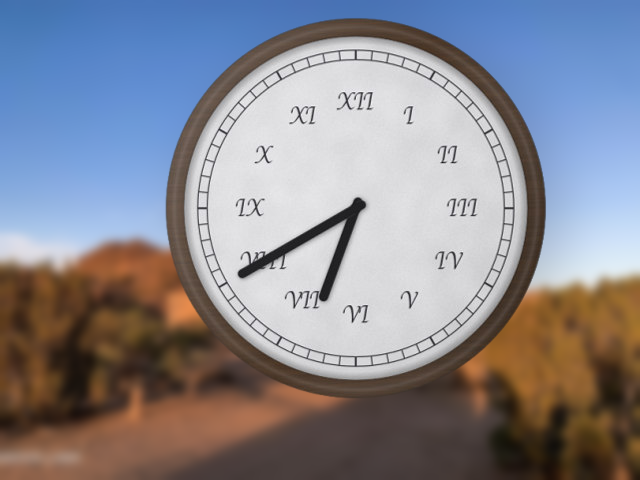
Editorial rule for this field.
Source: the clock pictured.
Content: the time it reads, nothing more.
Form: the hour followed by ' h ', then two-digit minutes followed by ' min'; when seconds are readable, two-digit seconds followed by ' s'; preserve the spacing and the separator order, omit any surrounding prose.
6 h 40 min
